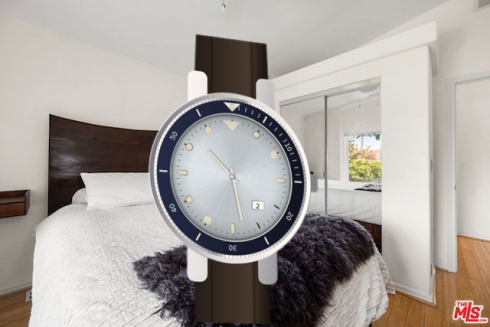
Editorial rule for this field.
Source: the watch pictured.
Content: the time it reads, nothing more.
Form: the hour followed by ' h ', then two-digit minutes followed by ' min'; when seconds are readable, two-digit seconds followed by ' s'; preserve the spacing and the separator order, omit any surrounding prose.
10 h 28 min
